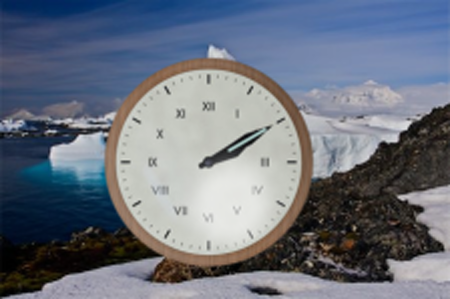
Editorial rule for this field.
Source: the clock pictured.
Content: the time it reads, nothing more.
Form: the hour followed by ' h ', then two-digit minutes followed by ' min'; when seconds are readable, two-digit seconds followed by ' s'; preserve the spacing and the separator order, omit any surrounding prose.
2 h 10 min
